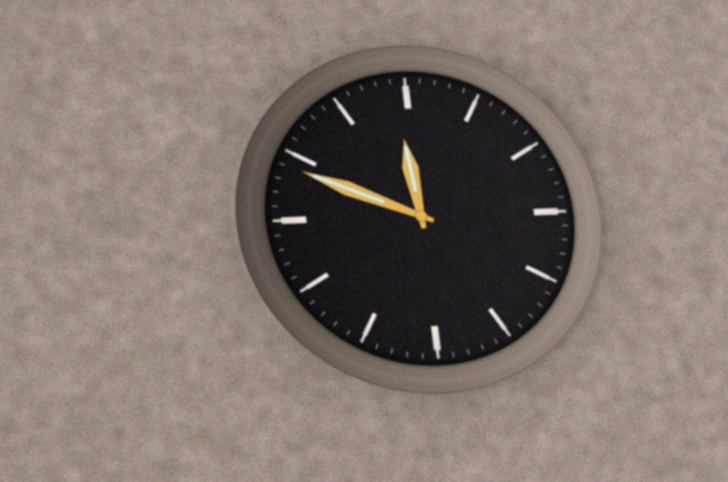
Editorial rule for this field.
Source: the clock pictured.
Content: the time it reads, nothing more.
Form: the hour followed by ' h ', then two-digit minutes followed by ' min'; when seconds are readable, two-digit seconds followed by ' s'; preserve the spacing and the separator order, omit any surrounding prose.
11 h 49 min
